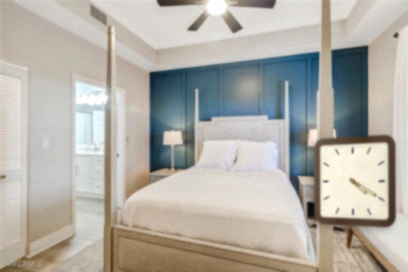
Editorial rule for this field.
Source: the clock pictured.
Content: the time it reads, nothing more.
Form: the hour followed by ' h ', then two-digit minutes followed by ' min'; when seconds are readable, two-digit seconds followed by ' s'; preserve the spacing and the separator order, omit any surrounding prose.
4 h 20 min
